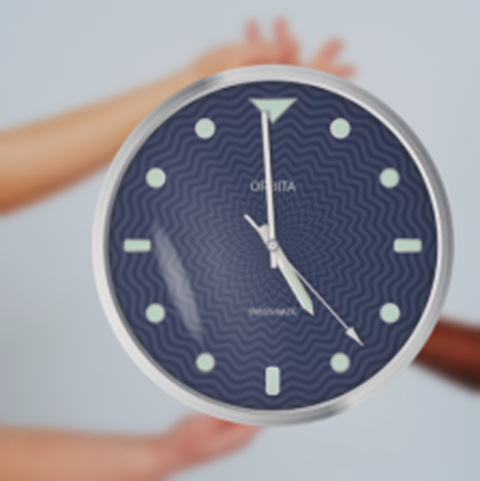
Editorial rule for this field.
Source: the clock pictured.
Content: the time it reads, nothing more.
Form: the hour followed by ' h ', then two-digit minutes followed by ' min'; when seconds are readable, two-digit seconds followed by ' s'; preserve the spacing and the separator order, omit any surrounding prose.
4 h 59 min 23 s
